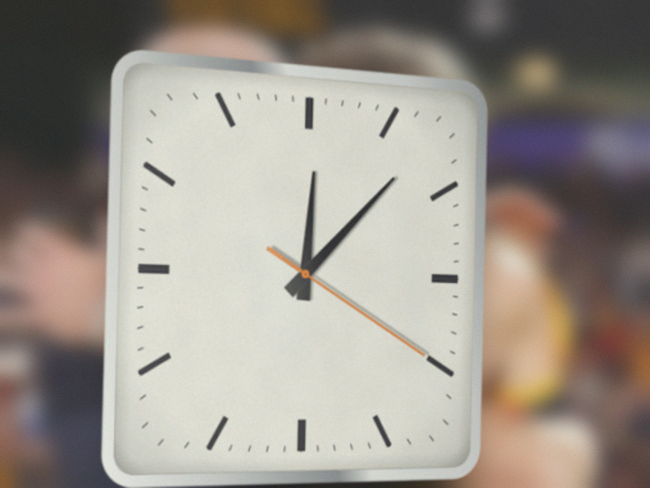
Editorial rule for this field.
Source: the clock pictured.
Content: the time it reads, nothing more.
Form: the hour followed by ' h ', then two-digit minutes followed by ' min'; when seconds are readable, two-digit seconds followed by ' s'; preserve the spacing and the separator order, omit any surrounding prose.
12 h 07 min 20 s
